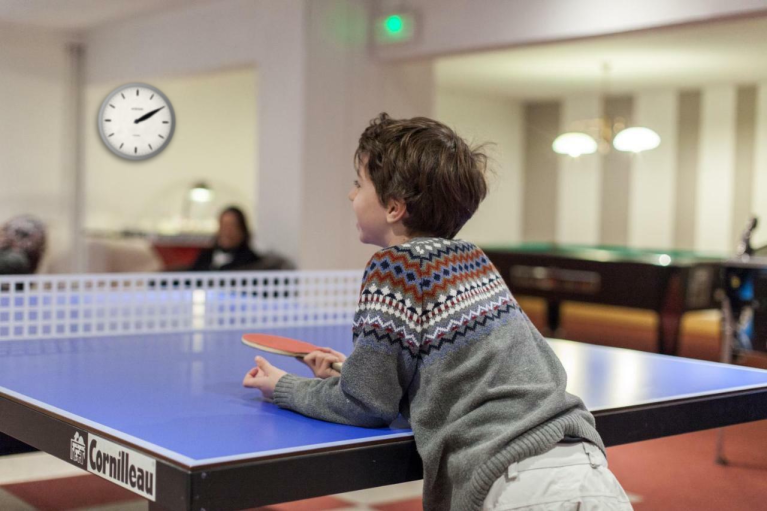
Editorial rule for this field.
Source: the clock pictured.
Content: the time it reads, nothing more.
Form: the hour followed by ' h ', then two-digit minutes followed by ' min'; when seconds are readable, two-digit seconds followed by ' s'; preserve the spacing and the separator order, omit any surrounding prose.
2 h 10 min
